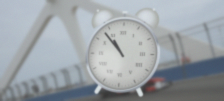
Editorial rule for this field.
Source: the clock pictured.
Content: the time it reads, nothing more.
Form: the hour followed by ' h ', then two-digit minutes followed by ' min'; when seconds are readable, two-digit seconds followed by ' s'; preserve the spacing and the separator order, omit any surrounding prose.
10 h 53 min
